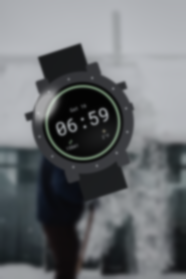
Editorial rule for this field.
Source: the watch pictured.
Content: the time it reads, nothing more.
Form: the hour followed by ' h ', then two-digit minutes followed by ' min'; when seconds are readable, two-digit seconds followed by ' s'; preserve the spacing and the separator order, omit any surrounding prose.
6 h 59 min
